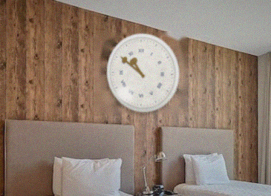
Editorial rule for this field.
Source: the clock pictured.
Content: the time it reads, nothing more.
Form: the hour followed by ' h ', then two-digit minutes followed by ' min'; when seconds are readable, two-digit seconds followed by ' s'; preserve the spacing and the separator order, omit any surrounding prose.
10 h 51 min
